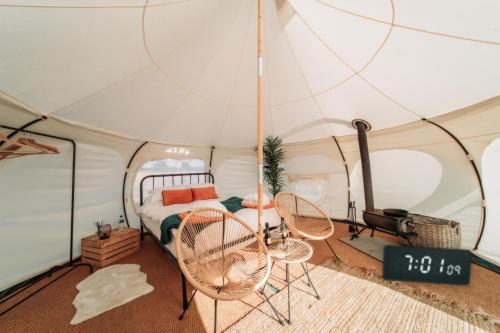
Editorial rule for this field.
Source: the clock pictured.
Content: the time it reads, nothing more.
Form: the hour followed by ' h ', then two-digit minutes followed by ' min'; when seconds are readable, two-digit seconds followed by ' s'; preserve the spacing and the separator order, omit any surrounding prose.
7 h 01 min
